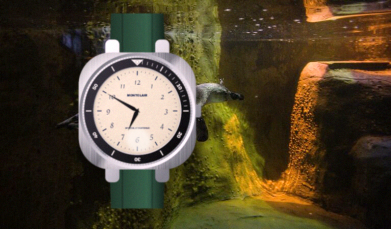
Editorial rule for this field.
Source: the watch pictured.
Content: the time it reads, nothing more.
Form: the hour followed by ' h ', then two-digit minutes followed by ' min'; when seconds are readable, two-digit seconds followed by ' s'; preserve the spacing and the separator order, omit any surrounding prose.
6 h 50 min
